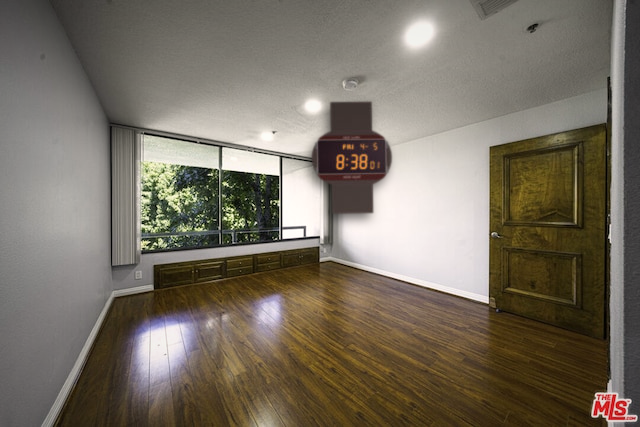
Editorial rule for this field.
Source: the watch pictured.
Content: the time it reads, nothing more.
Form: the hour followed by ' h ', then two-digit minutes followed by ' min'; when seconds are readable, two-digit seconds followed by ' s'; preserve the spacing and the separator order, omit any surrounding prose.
8 h 38 min
